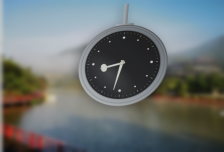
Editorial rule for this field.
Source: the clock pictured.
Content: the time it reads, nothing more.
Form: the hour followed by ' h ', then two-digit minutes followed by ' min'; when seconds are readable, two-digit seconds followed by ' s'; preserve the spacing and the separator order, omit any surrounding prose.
8 h 32 min
